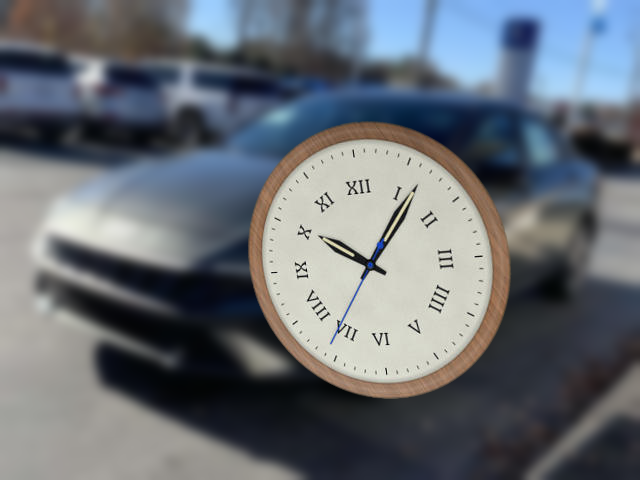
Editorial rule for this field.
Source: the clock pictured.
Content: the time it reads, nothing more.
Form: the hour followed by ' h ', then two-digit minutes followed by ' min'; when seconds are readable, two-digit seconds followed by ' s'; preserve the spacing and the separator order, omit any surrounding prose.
10 h 06 min 36 s
